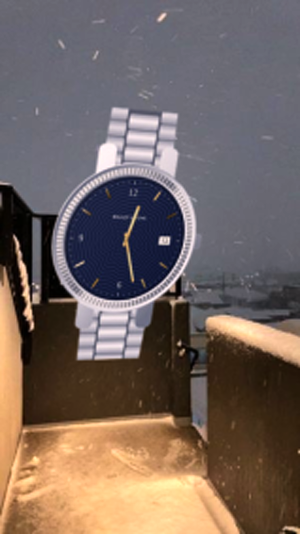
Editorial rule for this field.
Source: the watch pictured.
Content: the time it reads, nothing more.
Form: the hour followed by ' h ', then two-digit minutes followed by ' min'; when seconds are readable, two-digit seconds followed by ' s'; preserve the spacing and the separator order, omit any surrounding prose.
12 h 27 min
